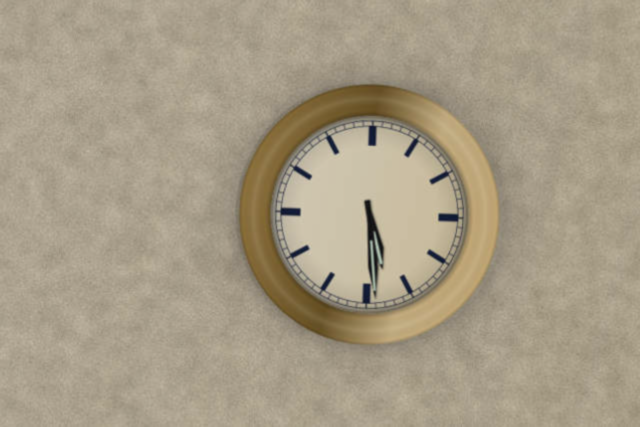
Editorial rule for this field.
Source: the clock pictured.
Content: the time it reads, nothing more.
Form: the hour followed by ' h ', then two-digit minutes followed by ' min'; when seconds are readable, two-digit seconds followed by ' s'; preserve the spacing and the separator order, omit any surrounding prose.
5 h 29 min
